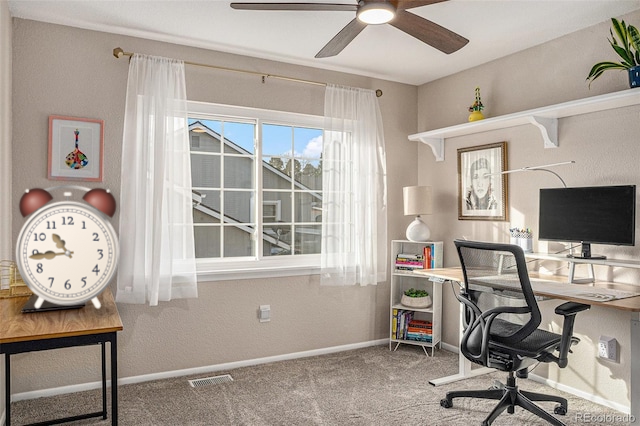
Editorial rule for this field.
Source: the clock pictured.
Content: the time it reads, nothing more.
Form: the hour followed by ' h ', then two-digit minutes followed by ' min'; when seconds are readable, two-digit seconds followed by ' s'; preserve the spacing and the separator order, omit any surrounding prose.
10 h 44 min
